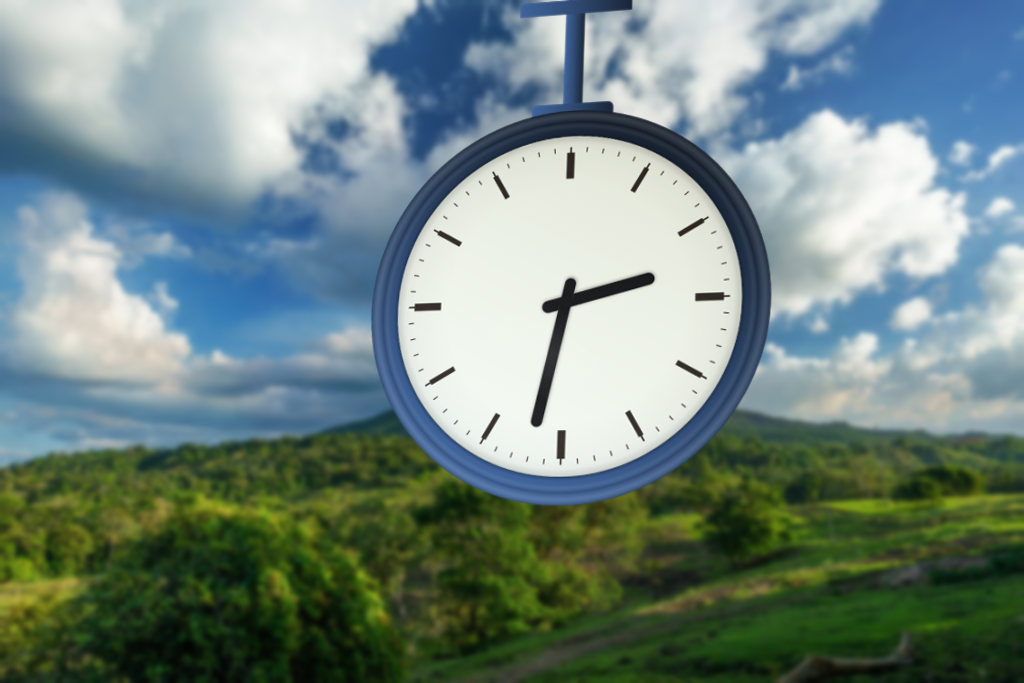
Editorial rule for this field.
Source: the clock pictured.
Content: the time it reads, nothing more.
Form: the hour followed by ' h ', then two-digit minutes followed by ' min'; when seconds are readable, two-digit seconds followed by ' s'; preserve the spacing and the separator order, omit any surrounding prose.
2 h 32 min
